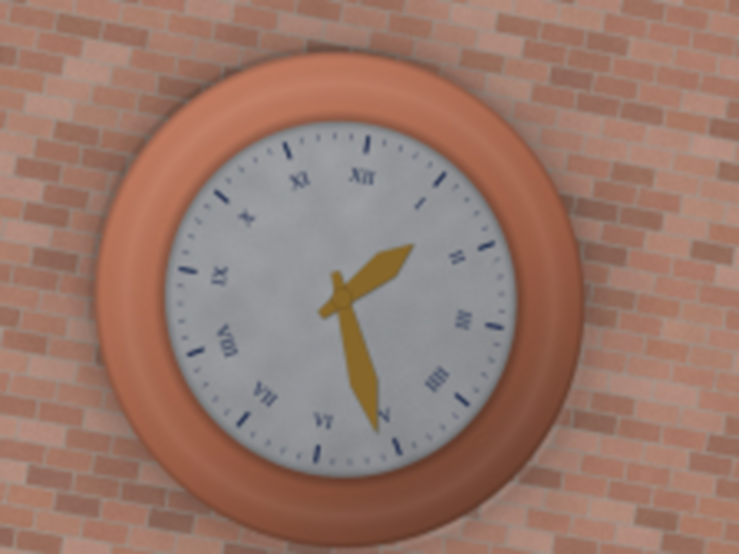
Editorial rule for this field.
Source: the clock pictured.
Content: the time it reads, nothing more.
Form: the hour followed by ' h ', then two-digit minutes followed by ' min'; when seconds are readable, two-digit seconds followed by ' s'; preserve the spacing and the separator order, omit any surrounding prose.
1 h 26 min
